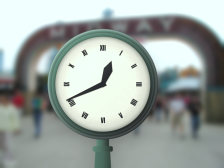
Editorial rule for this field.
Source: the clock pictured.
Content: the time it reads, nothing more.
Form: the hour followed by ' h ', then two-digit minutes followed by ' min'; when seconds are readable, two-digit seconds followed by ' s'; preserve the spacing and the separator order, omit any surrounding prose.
12 h 41 min
